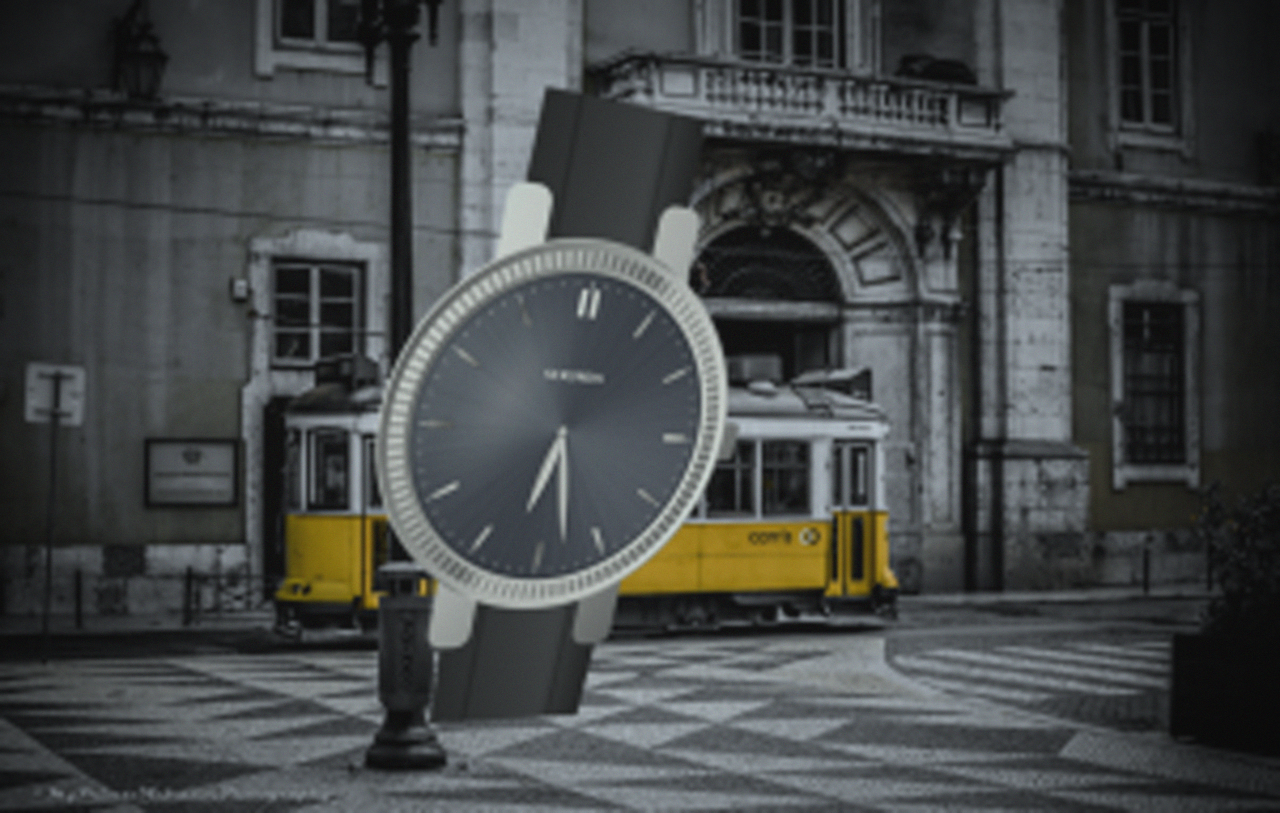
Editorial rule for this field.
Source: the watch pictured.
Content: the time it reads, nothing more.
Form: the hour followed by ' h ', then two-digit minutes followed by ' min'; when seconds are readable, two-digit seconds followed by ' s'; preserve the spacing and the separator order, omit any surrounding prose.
6 h 28 min
